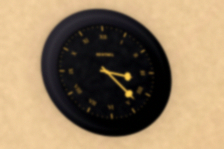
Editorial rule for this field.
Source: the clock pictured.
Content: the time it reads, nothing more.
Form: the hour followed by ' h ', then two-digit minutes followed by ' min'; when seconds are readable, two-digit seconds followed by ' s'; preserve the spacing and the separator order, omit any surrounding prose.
3 h 23 min
